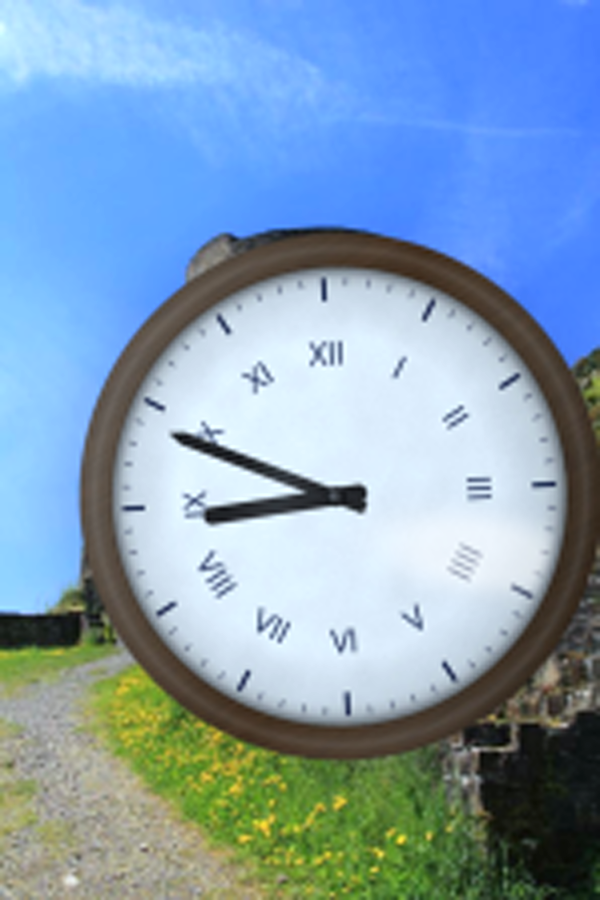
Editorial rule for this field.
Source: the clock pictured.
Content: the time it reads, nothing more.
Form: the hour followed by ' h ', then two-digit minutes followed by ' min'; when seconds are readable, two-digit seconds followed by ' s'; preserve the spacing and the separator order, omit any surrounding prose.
8 h 49 min
